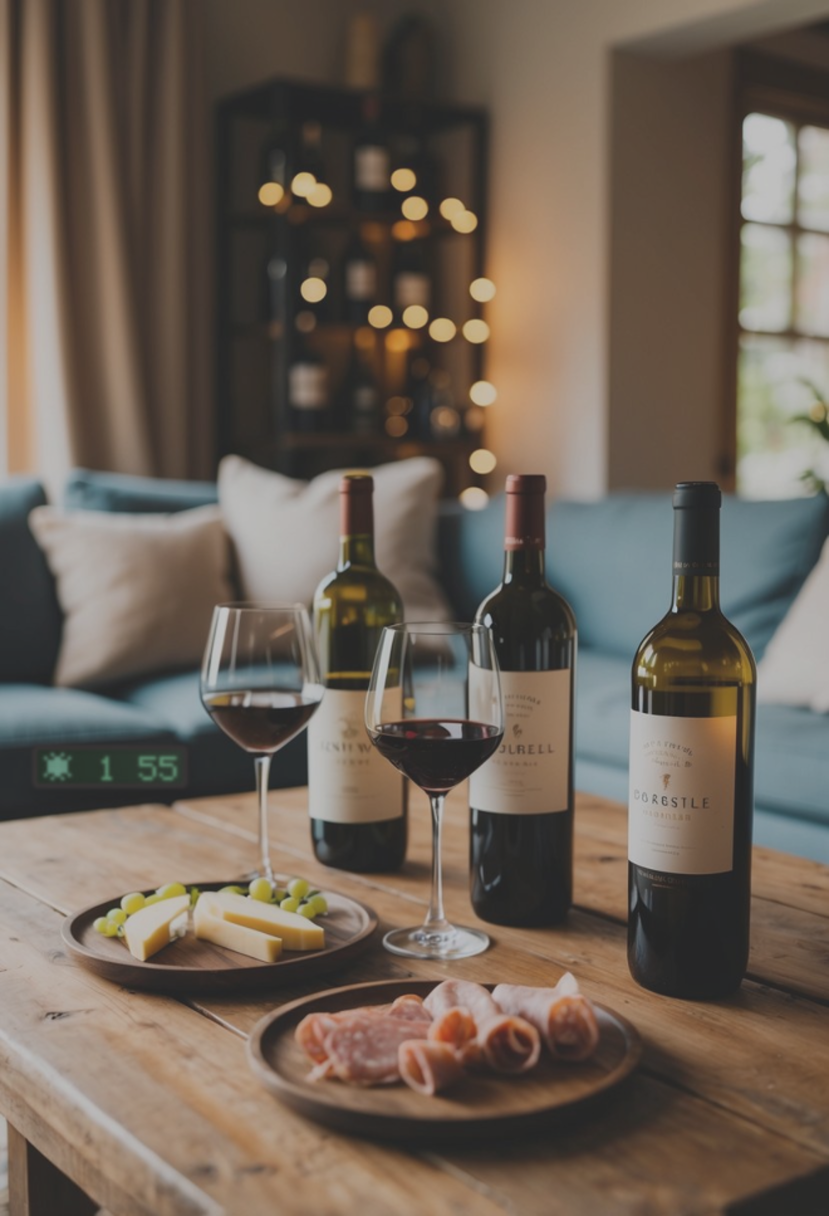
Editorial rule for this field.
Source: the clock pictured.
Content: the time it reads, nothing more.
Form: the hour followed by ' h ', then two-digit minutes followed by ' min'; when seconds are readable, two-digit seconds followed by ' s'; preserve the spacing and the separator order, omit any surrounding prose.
1 h 55 min
